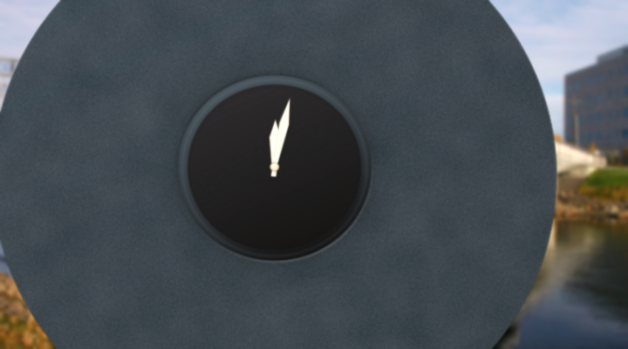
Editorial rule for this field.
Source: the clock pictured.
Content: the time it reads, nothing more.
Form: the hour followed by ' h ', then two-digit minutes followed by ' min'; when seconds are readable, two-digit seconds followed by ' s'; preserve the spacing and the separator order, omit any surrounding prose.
12 h 02 min
